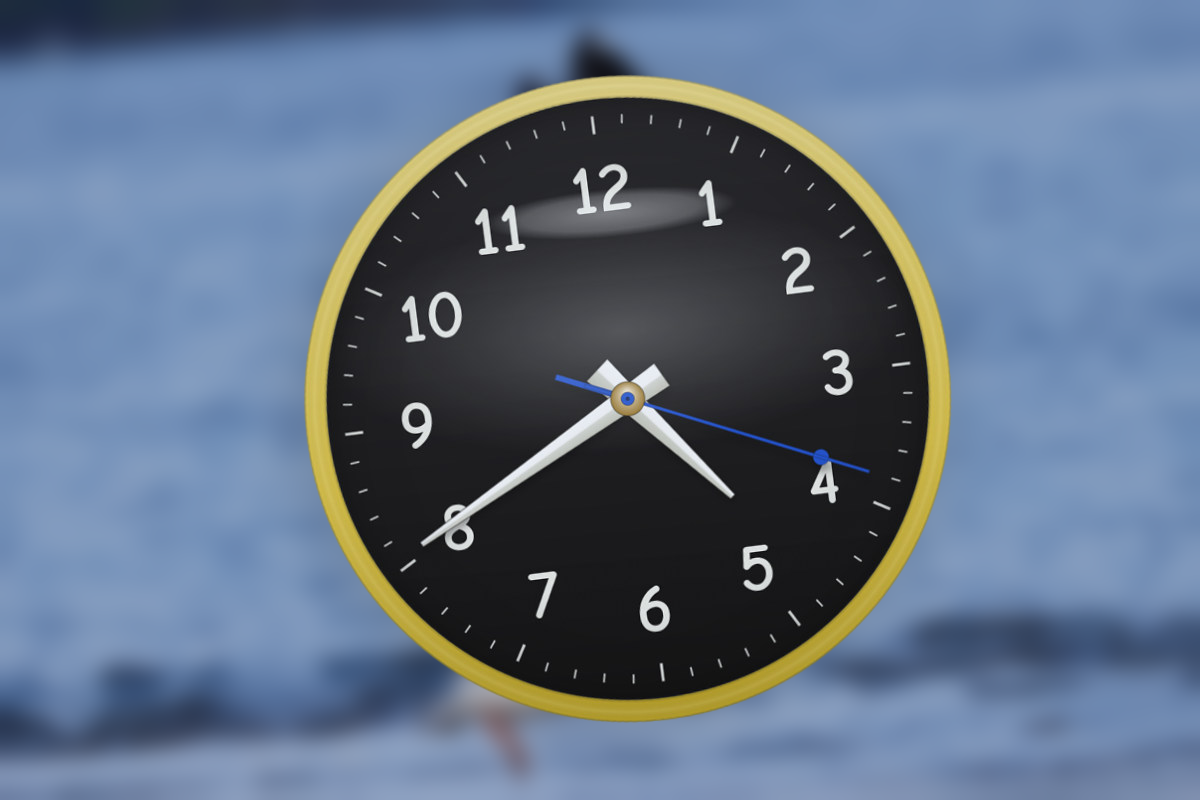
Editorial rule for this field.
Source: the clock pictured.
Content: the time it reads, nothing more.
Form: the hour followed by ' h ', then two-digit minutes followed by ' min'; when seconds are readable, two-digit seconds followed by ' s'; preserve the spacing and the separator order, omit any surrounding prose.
4 h 40 min 19 s
